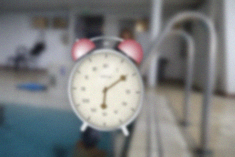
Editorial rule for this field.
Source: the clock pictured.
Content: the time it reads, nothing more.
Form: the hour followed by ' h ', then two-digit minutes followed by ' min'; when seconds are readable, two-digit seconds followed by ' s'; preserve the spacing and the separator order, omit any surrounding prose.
6 h 09 min
